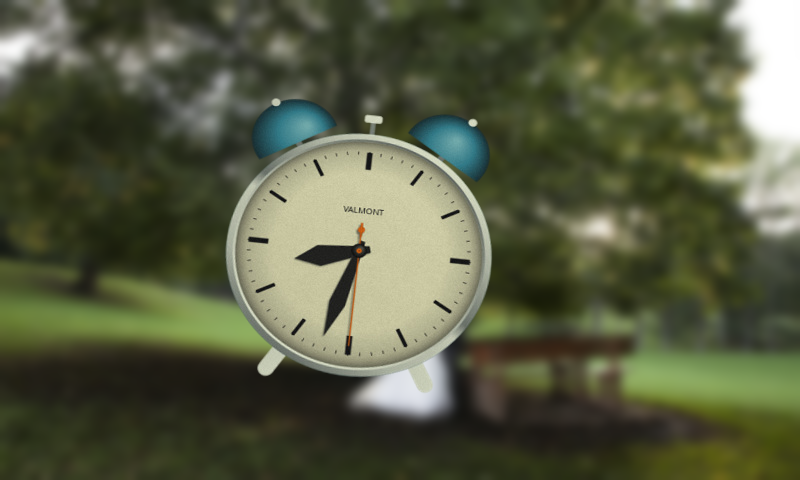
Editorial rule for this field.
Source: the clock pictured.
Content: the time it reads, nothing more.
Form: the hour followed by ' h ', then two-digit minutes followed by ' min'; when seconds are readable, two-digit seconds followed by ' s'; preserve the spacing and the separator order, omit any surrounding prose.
8 h 32 min 30 s
